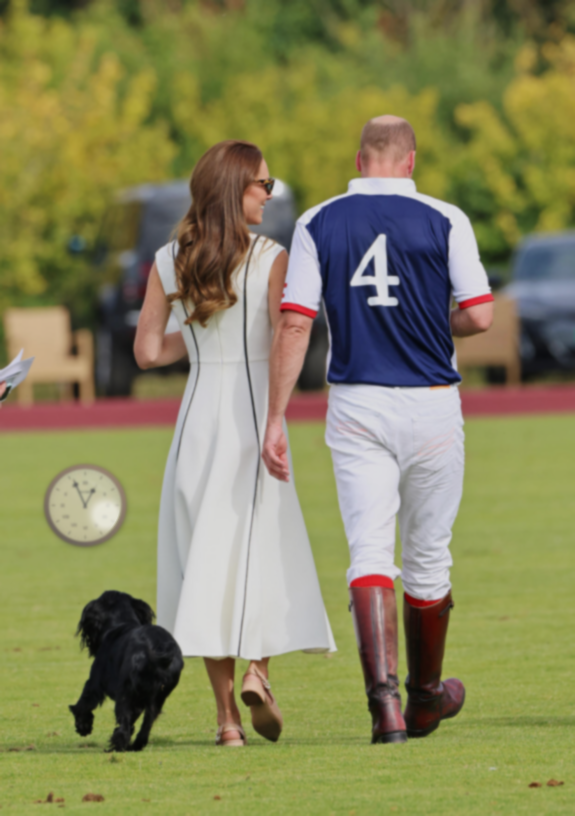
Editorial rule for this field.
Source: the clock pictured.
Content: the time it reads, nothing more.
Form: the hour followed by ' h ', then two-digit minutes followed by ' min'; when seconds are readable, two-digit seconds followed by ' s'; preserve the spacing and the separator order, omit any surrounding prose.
12 h 56 min
